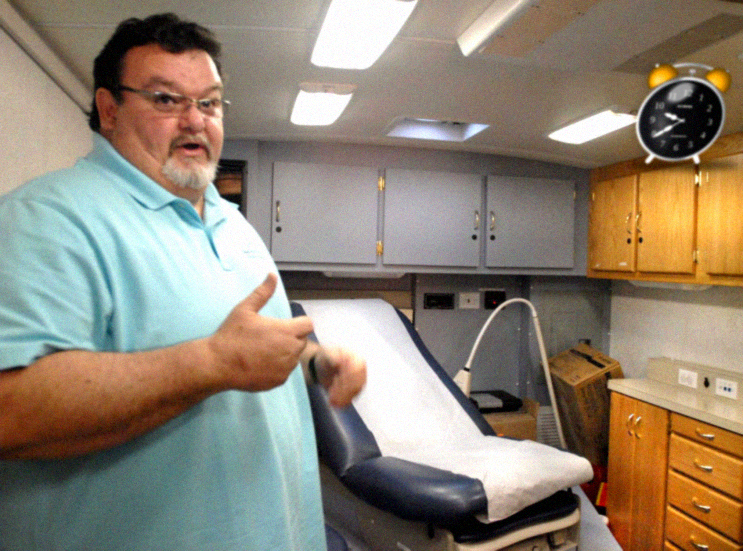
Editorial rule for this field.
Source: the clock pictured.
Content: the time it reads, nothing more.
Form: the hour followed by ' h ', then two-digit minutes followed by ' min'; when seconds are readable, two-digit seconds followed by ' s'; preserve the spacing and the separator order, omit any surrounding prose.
9 h 39 min
